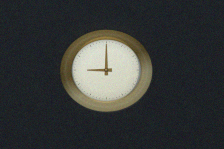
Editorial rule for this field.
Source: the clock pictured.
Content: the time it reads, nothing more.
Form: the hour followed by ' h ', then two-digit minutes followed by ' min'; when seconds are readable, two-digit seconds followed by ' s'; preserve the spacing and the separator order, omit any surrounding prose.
9 h 00 min
